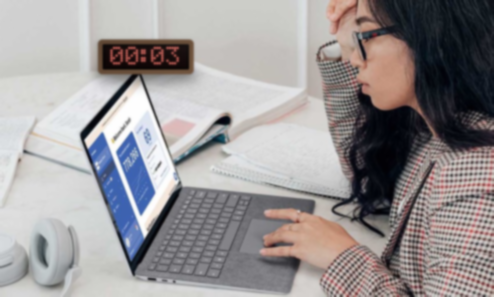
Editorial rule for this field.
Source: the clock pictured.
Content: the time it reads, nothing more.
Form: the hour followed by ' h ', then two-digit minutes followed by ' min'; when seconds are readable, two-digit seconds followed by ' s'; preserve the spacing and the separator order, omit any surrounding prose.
0 h 03 min
